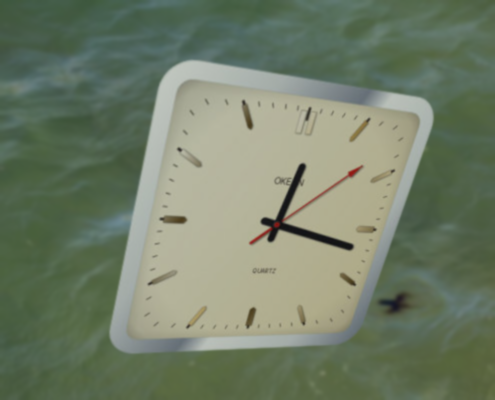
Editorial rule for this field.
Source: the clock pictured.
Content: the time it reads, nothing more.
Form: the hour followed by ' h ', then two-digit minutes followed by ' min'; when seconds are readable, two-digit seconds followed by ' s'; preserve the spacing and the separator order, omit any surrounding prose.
12 h 17 min 08 s
